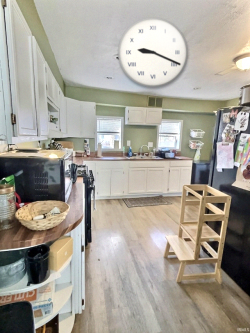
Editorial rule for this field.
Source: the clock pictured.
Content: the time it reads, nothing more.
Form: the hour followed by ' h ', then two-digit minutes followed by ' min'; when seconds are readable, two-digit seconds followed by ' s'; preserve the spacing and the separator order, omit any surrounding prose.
9 h 19 min
